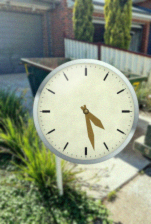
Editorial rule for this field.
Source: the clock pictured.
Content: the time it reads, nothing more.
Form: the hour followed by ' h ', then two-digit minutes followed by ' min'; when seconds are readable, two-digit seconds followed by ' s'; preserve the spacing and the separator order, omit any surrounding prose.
4 h 28 min
